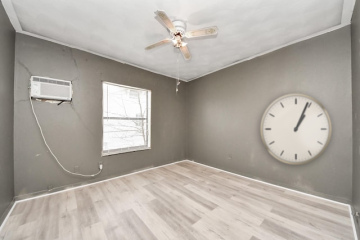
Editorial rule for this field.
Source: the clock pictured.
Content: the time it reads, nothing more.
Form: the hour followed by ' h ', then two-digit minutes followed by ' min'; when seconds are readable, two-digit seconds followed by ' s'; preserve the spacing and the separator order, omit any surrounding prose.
1 h 04 min
